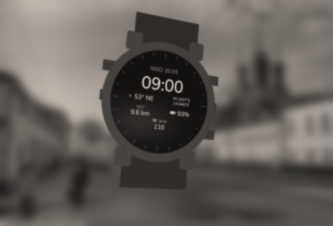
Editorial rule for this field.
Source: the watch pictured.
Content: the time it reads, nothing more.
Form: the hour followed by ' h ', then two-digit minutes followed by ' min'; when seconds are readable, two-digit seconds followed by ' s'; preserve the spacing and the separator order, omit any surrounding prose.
9 h 00 min
